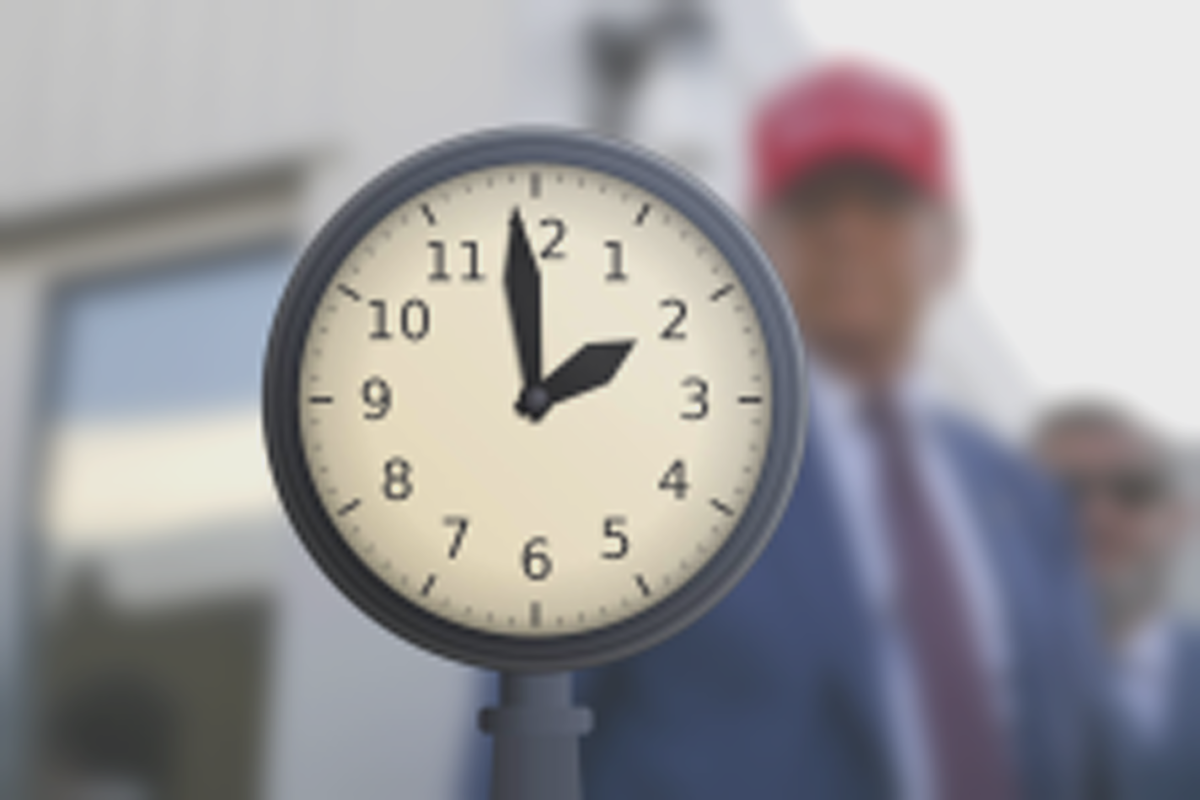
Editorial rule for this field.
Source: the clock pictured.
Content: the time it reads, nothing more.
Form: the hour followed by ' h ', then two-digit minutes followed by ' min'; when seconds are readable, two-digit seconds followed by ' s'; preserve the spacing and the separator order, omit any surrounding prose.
1 h 59 min
